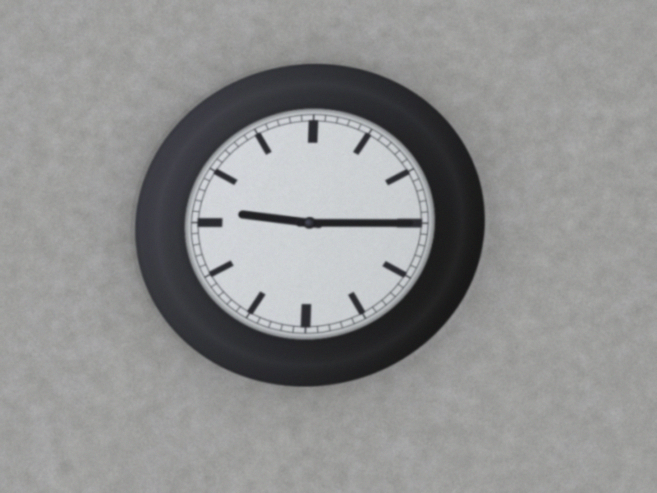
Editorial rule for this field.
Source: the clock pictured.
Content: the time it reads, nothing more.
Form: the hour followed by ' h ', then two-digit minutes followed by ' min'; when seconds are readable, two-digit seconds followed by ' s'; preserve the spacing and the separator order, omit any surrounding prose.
9 h 15 min
